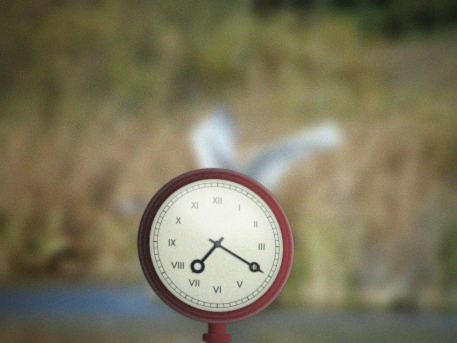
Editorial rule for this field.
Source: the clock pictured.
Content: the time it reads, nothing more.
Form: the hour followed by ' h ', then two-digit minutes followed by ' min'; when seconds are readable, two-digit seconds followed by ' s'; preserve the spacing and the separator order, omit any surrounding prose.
7 h 20 min
